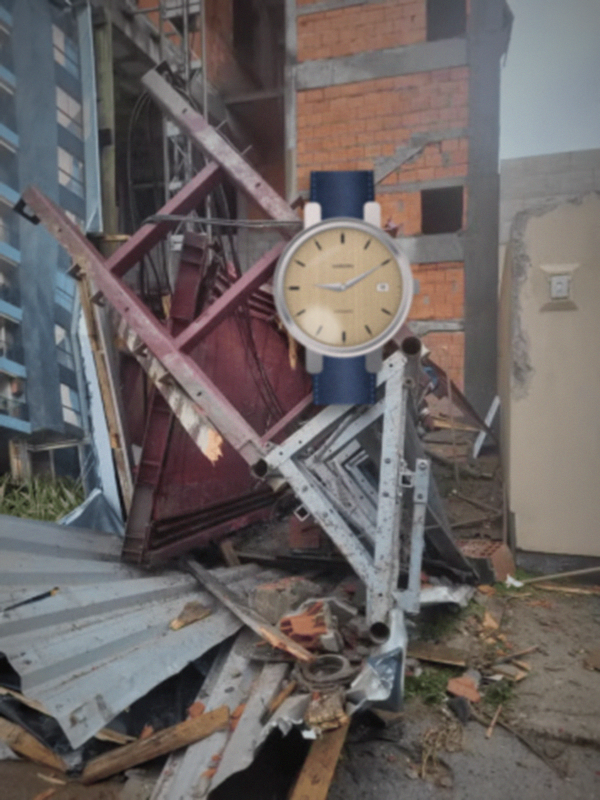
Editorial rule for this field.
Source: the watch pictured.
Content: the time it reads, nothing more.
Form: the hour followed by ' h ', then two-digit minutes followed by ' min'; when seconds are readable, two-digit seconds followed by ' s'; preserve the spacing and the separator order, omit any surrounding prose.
9 h 10 min
